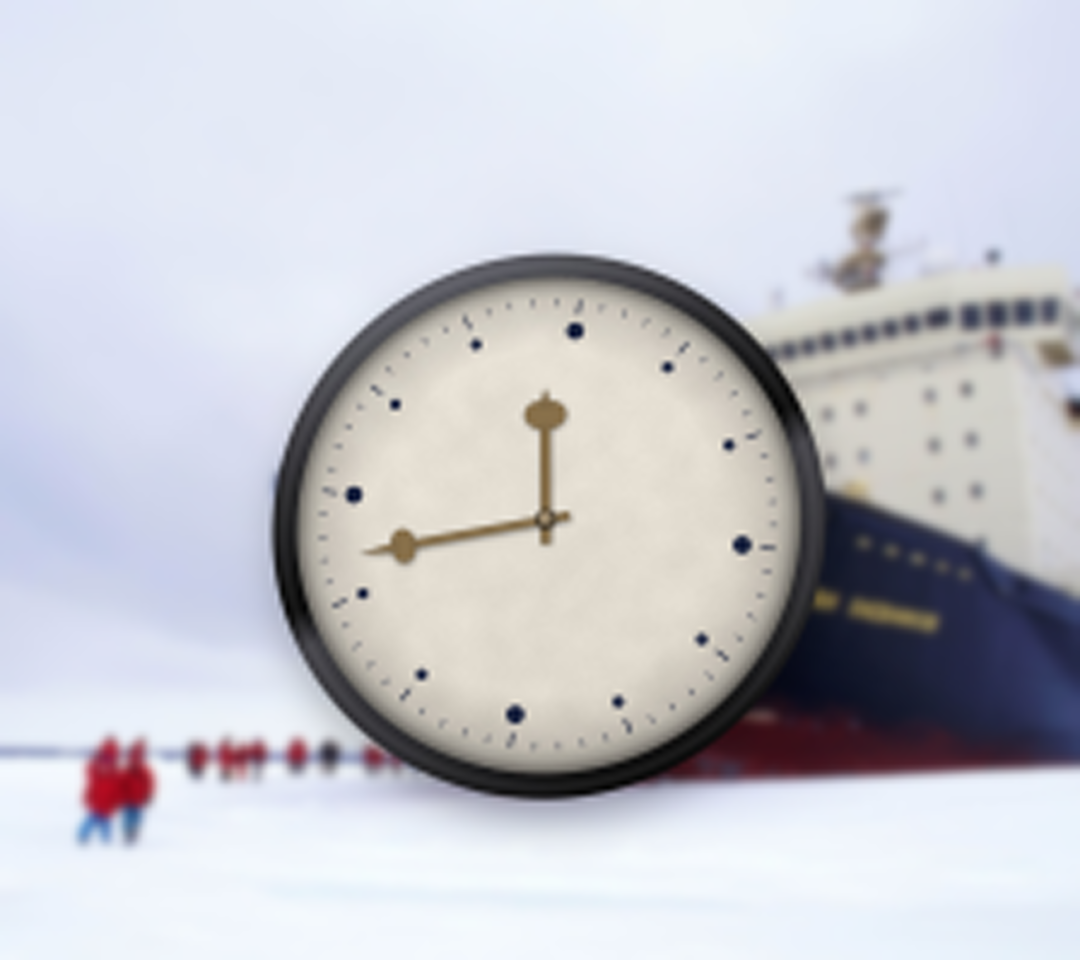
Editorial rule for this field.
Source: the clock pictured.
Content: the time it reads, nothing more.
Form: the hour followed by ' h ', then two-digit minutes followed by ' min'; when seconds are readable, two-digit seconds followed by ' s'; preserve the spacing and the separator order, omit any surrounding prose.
11 h 42 min
